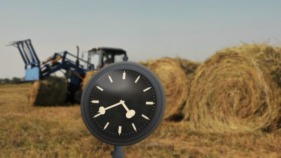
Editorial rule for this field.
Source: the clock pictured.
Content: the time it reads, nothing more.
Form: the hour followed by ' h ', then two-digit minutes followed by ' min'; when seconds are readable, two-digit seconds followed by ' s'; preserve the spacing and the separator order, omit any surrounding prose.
4 h 41 min
